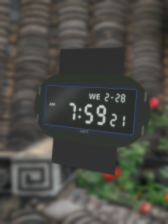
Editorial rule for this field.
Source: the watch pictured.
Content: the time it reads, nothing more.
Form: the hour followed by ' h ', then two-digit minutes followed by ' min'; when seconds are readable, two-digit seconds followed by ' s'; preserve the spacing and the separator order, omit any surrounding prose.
7 h 59 min 21 s
